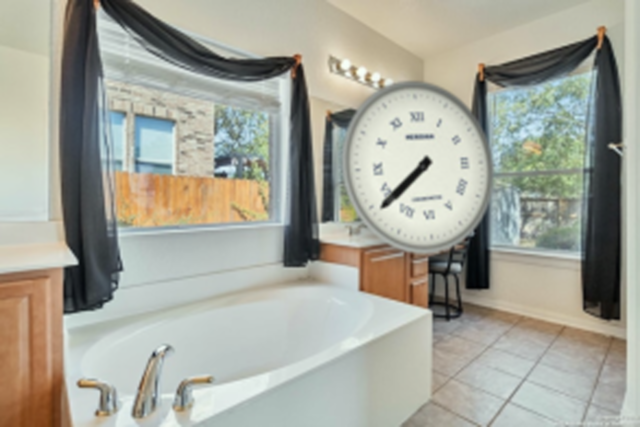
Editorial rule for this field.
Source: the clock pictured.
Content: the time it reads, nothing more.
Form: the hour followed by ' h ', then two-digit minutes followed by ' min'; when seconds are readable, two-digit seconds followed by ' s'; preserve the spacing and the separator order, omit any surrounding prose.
7 h 39 min
